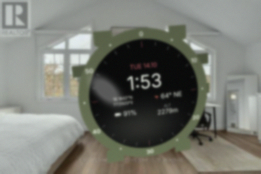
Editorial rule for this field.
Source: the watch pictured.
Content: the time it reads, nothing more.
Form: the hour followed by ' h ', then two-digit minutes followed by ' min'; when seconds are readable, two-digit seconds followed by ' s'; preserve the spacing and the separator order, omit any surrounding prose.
1 h 53 min
